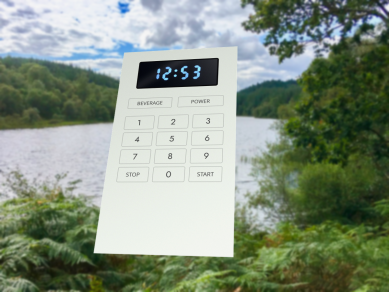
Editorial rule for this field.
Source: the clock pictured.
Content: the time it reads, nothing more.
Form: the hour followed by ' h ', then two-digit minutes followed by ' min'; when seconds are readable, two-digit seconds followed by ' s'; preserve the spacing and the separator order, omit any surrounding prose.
12 h 53 min
